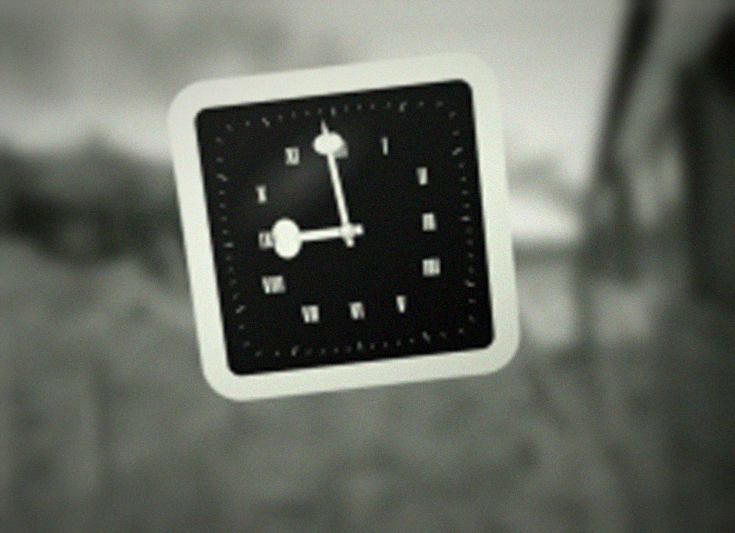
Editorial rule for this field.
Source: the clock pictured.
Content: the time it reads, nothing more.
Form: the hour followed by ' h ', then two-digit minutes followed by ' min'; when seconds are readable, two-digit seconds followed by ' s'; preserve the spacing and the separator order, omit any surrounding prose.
8 h 59 min
